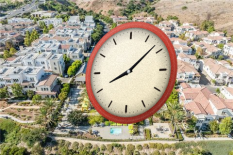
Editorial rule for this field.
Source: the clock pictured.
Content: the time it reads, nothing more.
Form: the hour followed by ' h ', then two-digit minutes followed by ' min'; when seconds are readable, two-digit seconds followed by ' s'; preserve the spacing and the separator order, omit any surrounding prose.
8 h 08 min
